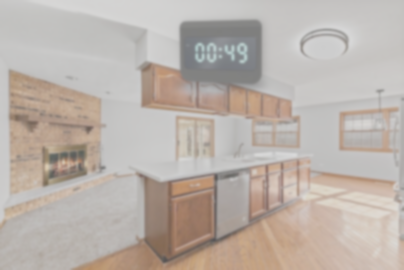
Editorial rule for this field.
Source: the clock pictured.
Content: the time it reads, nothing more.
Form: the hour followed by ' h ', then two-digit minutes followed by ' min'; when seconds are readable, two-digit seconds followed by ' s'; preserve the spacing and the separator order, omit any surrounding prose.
0 h 49 min
